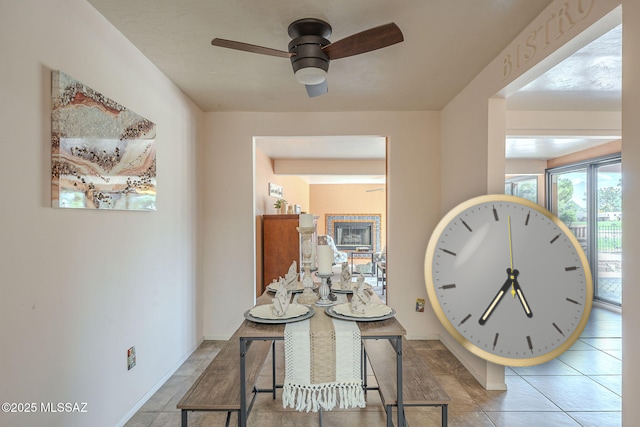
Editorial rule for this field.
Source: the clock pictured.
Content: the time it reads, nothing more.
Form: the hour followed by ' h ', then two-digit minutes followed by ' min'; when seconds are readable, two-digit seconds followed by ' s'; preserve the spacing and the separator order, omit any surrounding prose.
5 h 38 min 02 s
